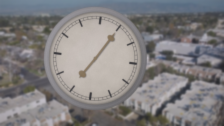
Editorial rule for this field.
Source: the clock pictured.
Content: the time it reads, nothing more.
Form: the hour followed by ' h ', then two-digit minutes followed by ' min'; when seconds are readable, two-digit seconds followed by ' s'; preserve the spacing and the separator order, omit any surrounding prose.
7 h 05 min
